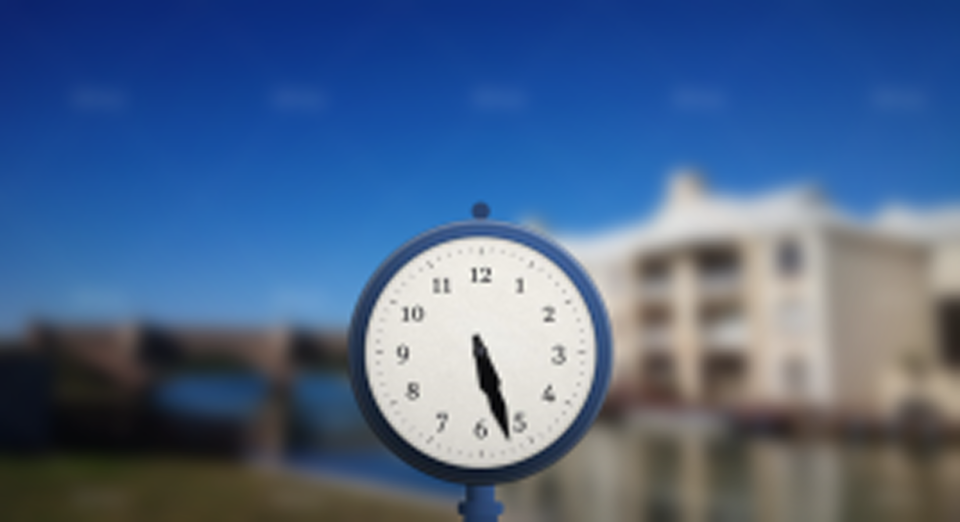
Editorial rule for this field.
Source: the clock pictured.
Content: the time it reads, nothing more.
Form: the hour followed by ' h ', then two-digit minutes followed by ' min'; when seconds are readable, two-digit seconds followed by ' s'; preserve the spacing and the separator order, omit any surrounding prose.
5 h 27 min
